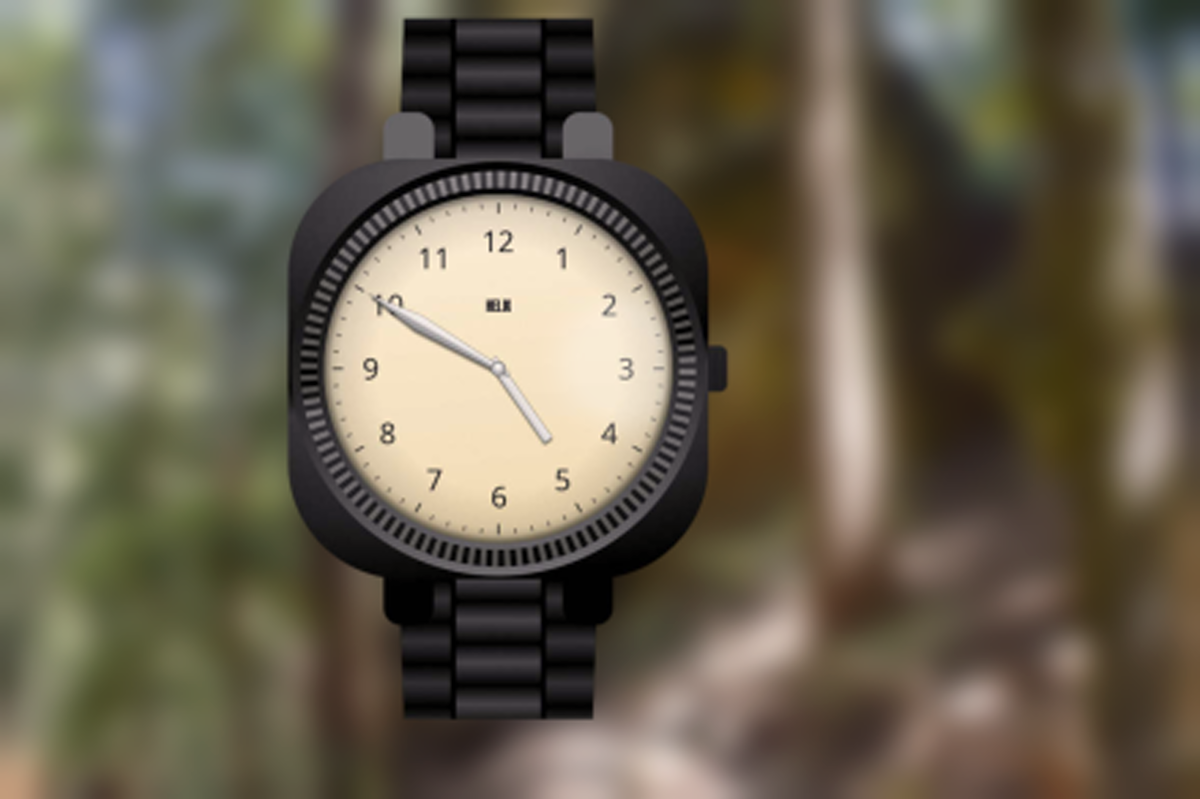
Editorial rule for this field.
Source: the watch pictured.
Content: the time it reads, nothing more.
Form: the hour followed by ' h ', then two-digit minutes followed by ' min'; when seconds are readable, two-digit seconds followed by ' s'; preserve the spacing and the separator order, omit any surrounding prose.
4 h 50 min
